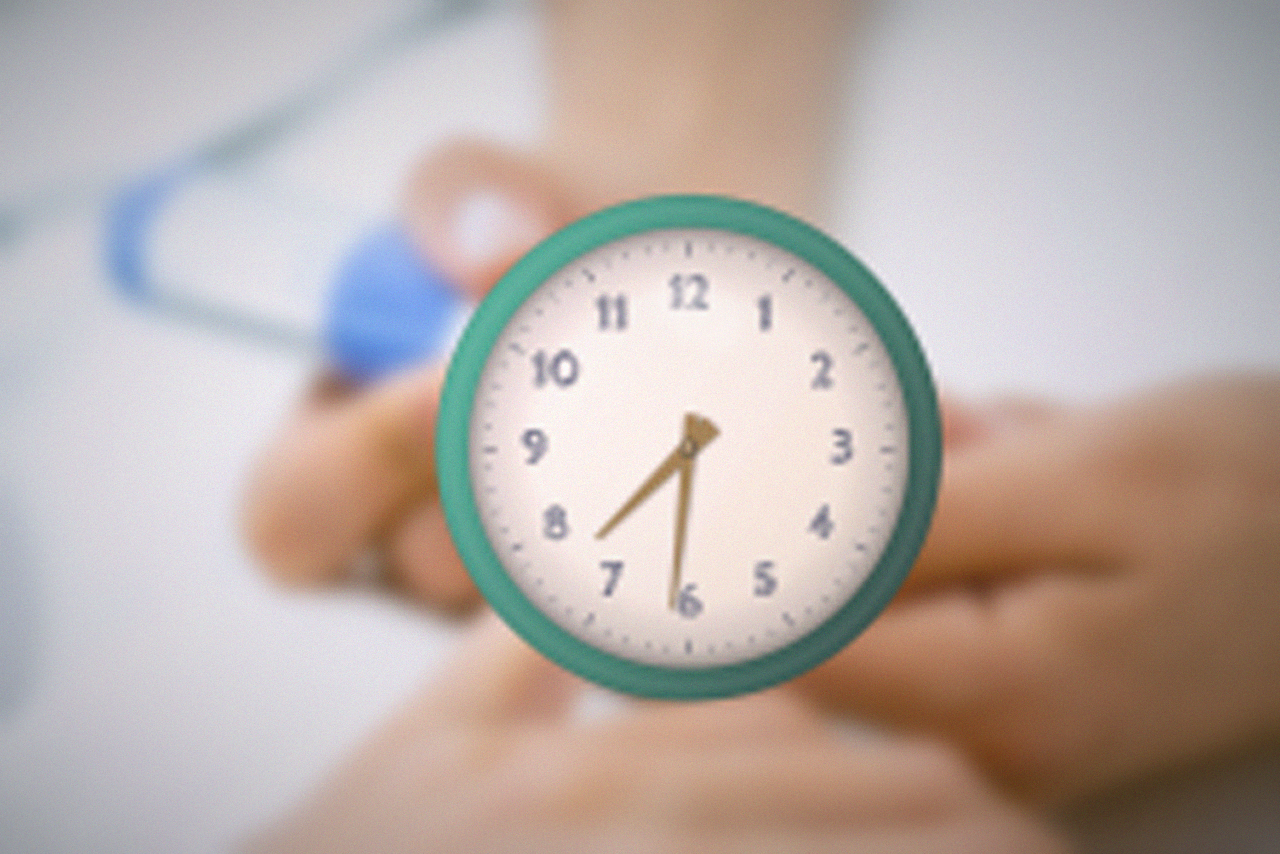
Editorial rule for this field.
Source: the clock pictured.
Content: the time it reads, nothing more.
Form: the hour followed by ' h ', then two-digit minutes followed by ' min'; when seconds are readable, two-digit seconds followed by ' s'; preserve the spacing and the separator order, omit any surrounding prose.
7 h 31 min
